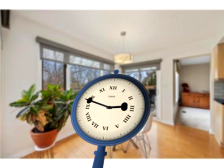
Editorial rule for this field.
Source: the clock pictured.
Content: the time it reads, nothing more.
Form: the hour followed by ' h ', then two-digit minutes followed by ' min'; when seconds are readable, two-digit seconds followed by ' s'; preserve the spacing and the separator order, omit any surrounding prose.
2 h 48 min
